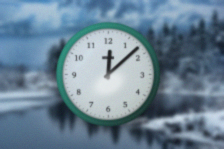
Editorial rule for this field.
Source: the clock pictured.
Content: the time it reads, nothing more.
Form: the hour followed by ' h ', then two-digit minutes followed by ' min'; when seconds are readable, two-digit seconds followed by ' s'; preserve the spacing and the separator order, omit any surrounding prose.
12 h 08 min
